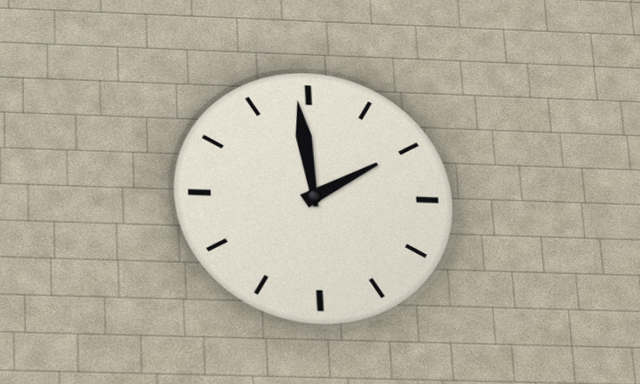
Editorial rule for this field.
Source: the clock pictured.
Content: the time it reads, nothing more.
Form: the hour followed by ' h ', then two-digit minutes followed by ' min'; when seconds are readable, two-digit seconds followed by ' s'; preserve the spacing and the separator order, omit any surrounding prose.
1 h 59 min
